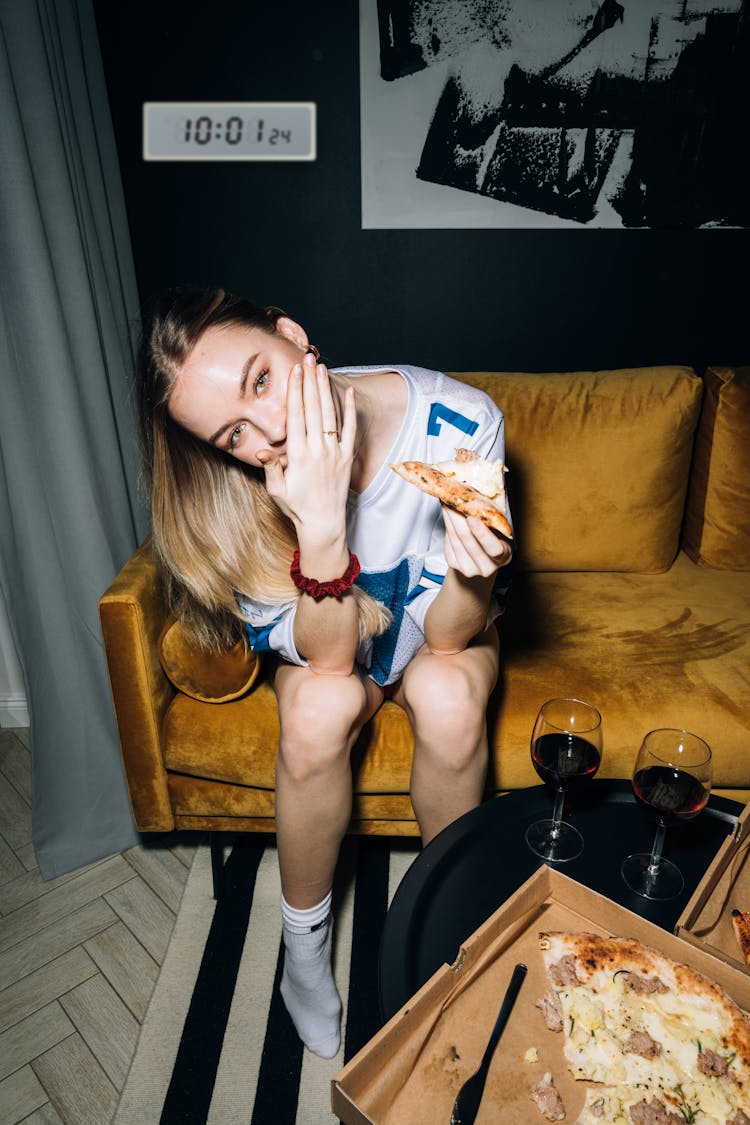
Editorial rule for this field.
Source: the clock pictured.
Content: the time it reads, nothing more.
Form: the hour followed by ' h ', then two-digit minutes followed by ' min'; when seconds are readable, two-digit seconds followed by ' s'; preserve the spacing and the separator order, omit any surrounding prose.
10 h 01 min 24 s
